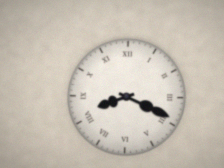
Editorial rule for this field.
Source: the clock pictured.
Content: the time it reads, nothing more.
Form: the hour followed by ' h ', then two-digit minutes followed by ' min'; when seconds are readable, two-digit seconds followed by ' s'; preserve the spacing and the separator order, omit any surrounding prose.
8 h 19 min
